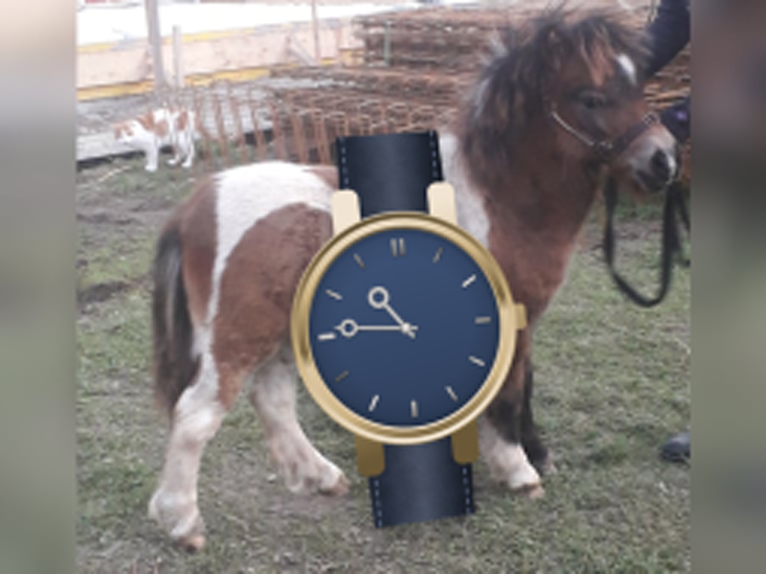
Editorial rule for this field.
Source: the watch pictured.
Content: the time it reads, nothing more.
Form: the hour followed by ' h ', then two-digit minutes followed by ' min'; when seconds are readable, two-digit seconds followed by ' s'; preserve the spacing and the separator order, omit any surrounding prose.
10 h 46 min
